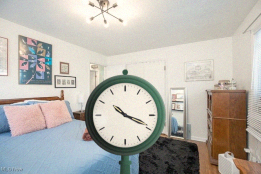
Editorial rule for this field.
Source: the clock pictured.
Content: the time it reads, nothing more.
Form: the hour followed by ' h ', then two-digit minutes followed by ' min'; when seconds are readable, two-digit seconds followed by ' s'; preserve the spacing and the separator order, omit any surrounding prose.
10 h 19 min
